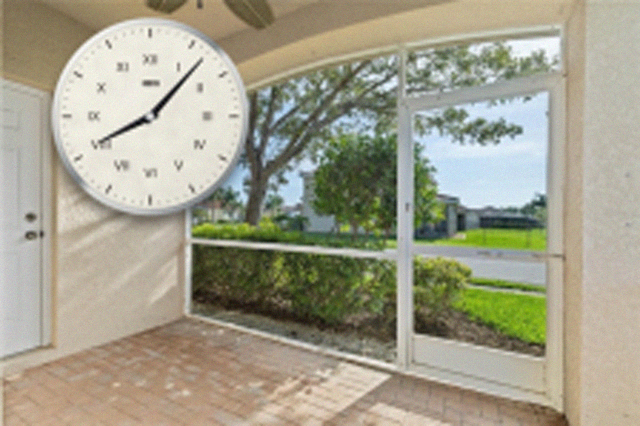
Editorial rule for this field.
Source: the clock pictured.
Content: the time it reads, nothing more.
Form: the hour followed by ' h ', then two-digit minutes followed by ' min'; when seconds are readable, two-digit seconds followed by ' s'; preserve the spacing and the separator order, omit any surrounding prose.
8 h 07 min
